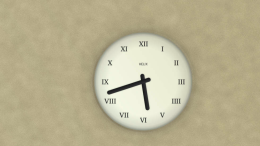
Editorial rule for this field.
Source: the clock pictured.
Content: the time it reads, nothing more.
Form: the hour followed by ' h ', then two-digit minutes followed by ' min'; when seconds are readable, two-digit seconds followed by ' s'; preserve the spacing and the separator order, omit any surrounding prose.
5 h 42 min
